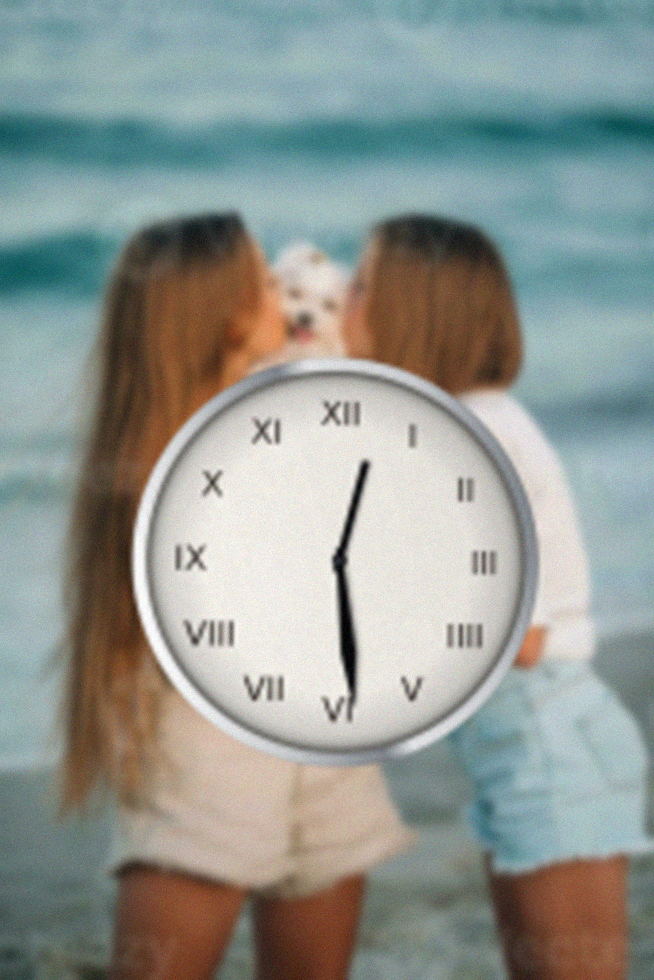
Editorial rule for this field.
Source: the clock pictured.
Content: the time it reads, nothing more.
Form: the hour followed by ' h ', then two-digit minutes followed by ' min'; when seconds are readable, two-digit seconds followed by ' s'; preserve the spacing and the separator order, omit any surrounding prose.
12 h 29 min
